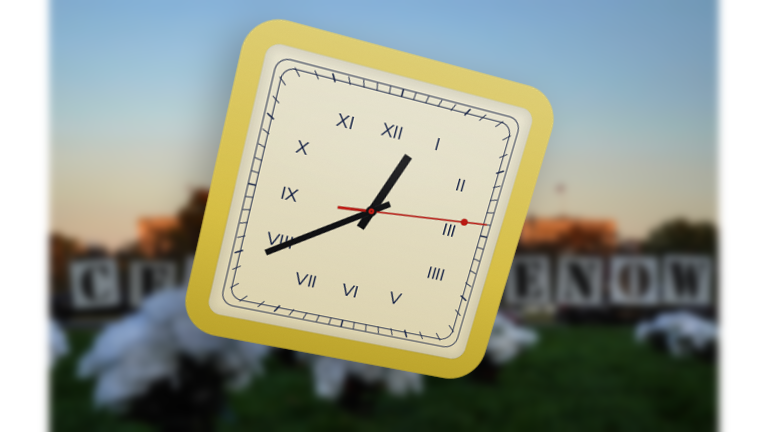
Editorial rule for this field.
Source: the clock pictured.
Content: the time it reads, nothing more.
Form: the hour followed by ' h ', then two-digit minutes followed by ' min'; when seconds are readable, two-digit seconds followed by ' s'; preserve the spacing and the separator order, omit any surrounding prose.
12 h 39 min 14 s
